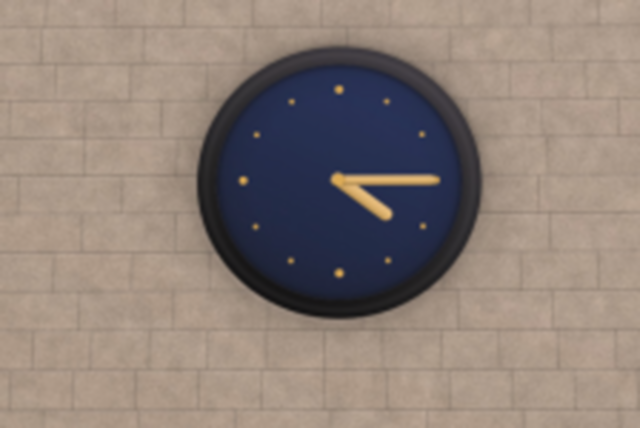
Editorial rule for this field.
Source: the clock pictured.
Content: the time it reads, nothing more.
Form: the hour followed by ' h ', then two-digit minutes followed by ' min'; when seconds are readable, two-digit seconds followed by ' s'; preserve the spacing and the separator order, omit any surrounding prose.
4 h 15 min
